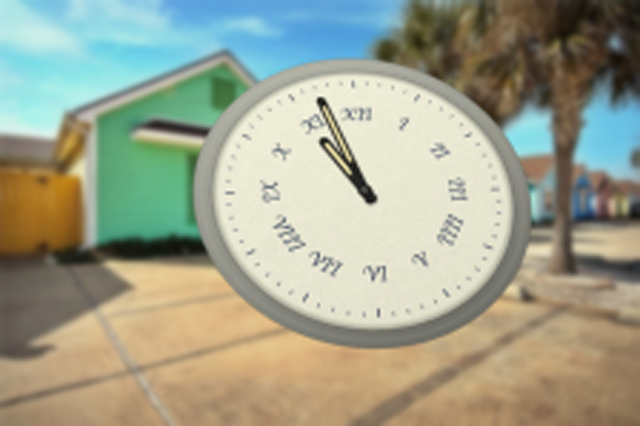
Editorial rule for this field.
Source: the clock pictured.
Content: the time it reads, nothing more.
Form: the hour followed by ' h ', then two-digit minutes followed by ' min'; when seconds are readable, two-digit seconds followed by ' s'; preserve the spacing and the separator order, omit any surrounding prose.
10 h 57 min
